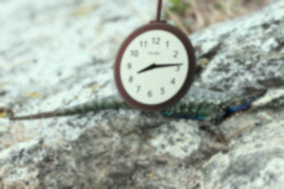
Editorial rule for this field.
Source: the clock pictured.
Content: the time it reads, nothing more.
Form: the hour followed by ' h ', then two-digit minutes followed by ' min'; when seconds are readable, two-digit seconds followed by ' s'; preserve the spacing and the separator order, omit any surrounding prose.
8 h 14 min
